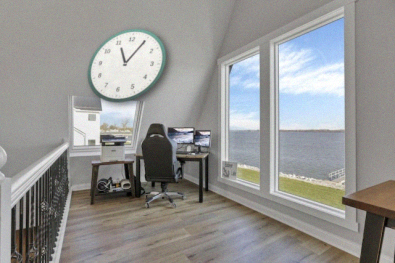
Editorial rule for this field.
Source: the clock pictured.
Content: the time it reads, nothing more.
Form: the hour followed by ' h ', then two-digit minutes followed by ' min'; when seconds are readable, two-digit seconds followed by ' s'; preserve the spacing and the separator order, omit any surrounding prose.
11 h 05 min
